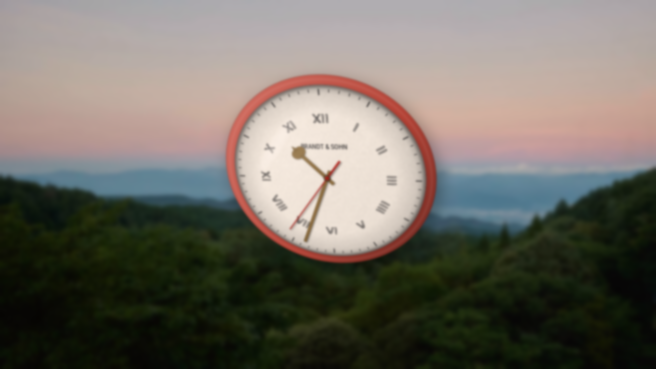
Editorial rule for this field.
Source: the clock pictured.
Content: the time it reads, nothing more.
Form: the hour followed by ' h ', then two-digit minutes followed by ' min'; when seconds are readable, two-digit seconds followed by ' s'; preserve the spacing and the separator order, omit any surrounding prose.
10 h 33 min 36 s
